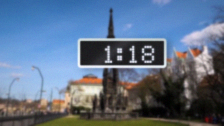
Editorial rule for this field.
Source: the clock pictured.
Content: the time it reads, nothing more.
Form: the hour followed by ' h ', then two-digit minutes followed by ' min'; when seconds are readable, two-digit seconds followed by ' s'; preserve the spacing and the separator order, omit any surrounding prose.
1 h 18 min
